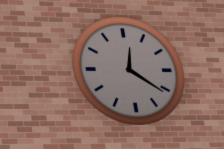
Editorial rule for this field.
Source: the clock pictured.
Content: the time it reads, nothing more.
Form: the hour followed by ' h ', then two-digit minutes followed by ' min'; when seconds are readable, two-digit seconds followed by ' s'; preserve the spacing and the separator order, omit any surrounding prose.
12 h 21 min
